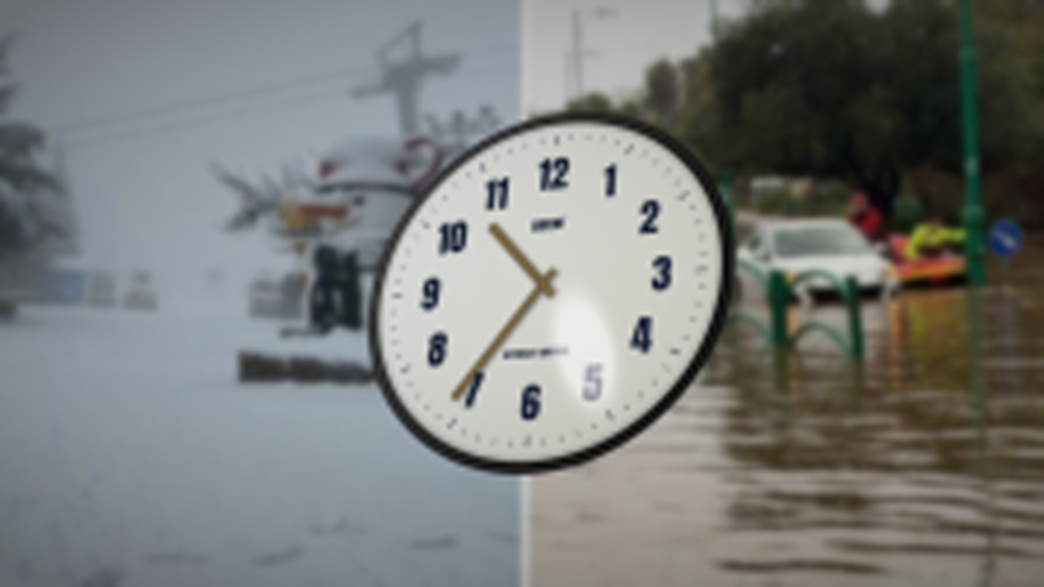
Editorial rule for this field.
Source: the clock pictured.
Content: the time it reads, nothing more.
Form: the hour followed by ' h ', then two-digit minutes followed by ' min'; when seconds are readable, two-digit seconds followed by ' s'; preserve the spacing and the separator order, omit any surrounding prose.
10 h 36 min
